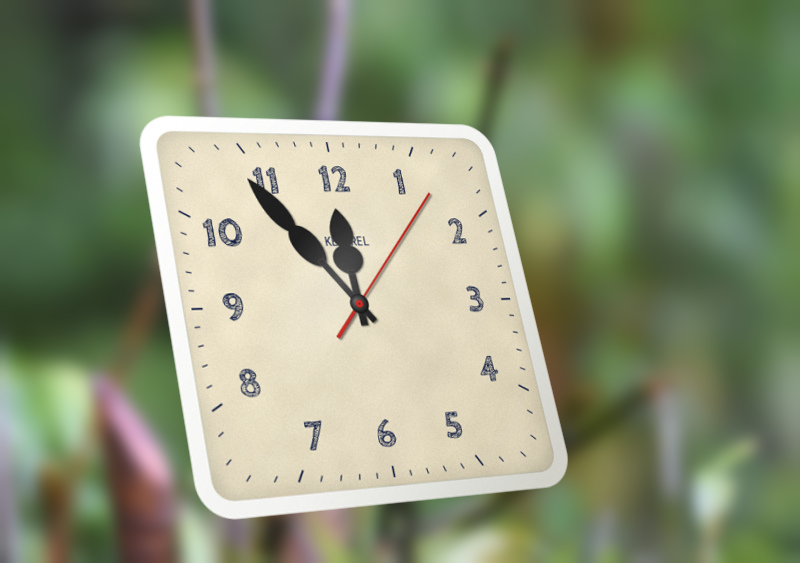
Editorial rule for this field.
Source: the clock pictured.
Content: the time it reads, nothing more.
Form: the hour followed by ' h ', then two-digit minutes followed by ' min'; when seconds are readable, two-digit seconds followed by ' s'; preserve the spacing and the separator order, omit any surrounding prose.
11 h 54 min 07 s
